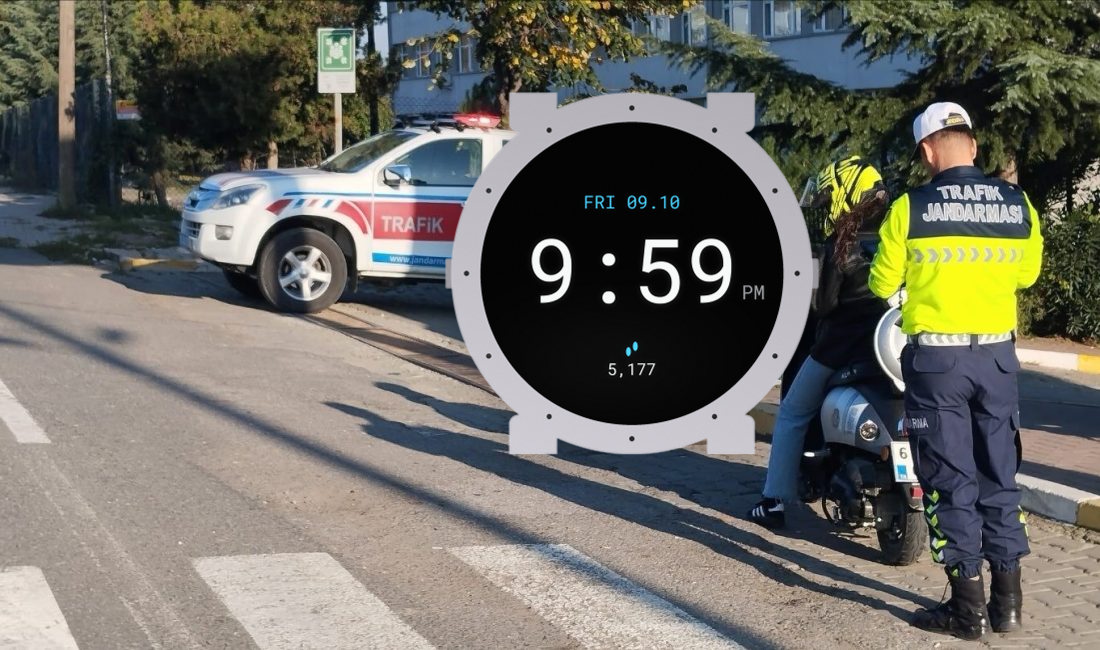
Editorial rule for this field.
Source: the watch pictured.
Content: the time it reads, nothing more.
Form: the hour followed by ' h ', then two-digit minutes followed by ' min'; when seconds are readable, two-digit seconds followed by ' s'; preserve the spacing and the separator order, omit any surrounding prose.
9 h 59 min
